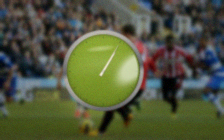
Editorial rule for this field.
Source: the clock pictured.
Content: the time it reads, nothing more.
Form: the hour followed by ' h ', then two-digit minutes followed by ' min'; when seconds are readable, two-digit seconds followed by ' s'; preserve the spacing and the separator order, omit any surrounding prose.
1 h 05 min
